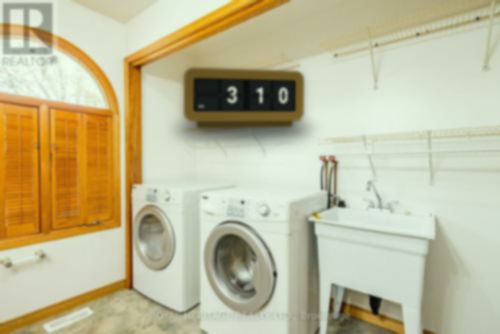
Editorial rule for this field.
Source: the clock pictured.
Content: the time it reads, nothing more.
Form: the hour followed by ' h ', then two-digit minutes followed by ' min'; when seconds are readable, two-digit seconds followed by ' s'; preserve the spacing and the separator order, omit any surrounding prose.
3 h 10 min
